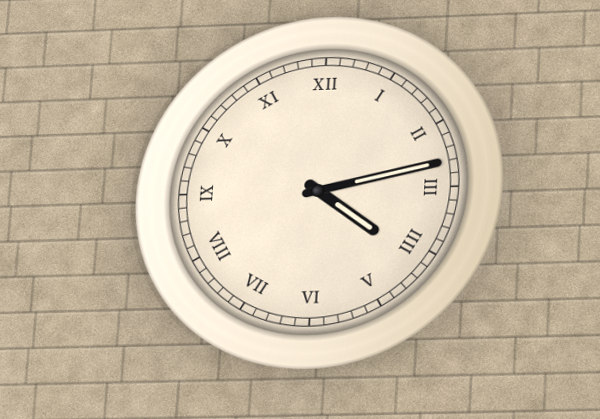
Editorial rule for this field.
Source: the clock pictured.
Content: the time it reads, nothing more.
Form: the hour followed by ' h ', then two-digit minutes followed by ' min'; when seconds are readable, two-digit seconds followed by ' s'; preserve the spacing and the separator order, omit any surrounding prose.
4 h 13 min
